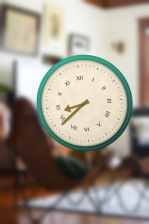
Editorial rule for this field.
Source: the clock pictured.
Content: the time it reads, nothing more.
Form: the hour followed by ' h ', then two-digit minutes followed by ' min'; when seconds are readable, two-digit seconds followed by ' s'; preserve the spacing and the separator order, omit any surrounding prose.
8 h 39 min
